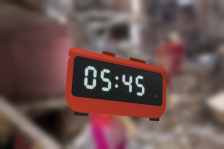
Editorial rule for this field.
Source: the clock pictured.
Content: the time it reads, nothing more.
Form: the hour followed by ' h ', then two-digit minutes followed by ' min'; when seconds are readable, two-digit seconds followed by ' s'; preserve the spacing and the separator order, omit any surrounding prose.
5 h 45 min
